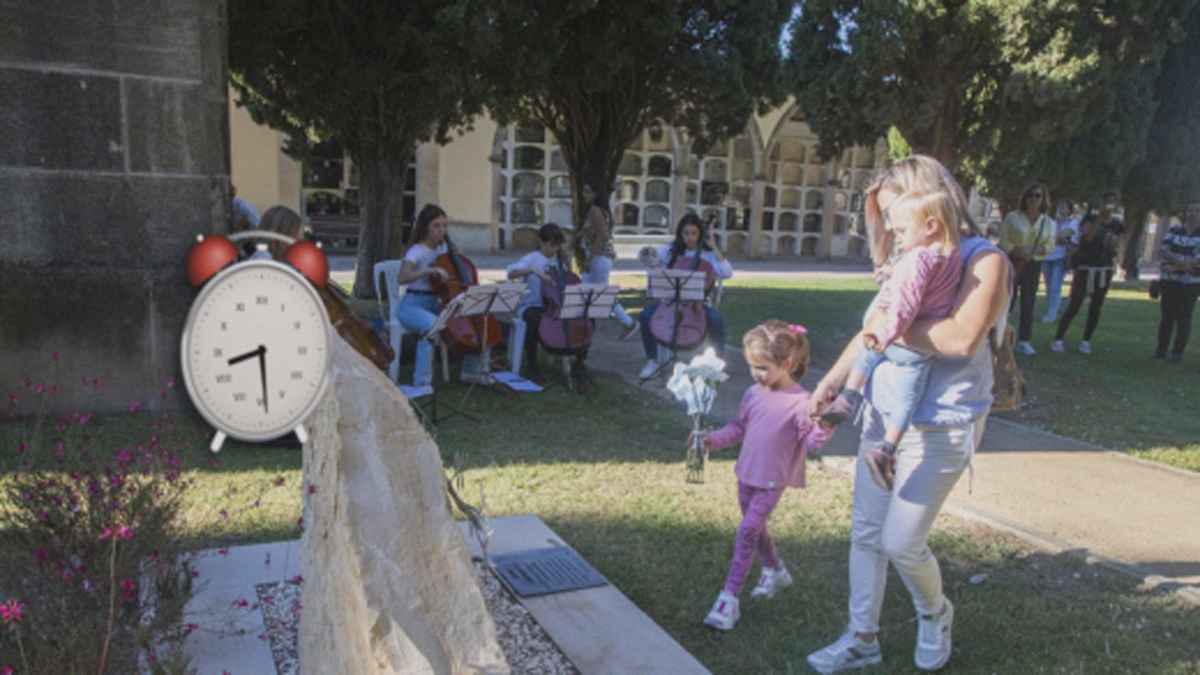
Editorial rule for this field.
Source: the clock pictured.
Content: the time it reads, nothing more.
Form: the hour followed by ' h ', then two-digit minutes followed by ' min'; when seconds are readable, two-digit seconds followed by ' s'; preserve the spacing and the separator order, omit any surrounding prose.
8 h 29 min
